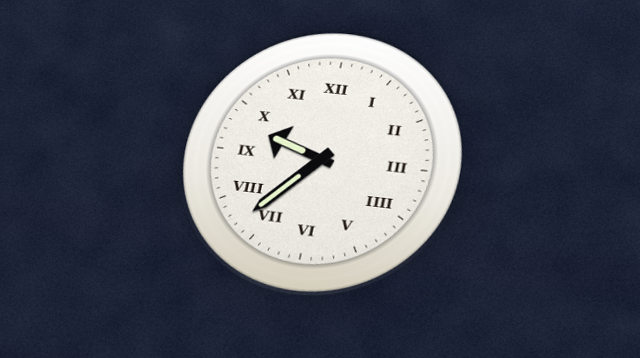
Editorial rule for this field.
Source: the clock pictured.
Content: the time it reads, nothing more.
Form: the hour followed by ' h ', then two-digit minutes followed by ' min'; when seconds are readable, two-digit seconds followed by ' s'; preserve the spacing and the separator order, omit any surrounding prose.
9 h 37 min
